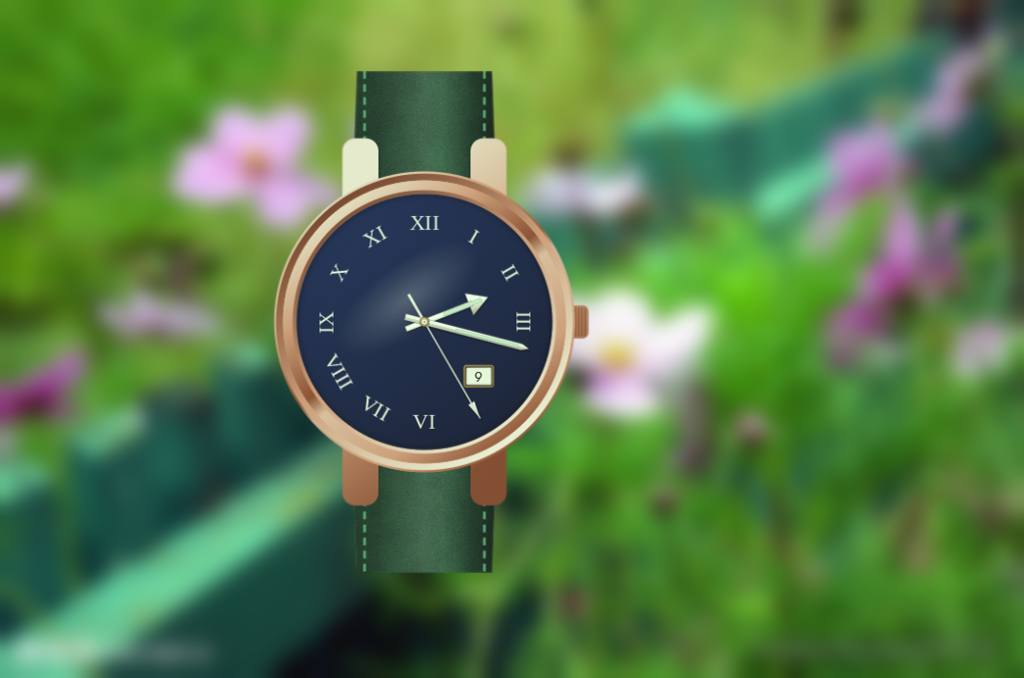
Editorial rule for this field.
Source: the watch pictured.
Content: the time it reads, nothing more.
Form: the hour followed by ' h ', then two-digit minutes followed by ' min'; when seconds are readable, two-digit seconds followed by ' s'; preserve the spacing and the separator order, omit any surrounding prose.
2 h 17 min 25 s
